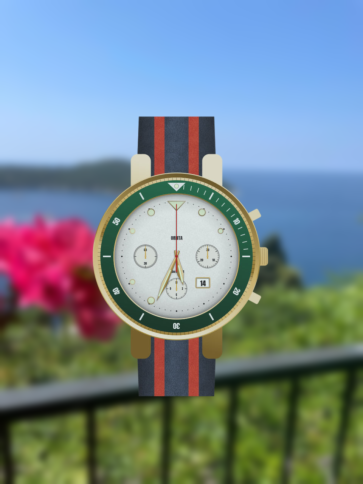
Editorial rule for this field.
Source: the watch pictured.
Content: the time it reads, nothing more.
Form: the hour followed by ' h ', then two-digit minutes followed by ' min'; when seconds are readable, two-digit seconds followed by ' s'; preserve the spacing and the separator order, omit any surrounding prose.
5 h 34 min
